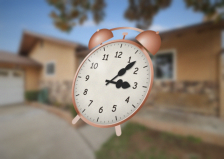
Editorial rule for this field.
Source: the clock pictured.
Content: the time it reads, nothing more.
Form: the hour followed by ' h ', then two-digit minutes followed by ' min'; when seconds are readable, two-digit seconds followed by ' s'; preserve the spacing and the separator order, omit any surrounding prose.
3 h 07 min
